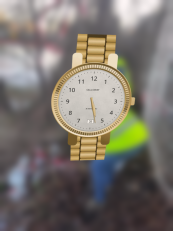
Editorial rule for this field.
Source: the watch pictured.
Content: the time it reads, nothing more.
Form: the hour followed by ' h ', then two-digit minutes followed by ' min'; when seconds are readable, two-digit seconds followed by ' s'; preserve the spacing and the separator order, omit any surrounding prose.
5 h 28 min
